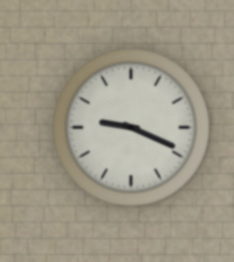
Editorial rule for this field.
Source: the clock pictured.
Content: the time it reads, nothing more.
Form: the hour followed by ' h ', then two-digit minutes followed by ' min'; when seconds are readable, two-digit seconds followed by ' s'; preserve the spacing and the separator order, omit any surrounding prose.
9 h 19 min
